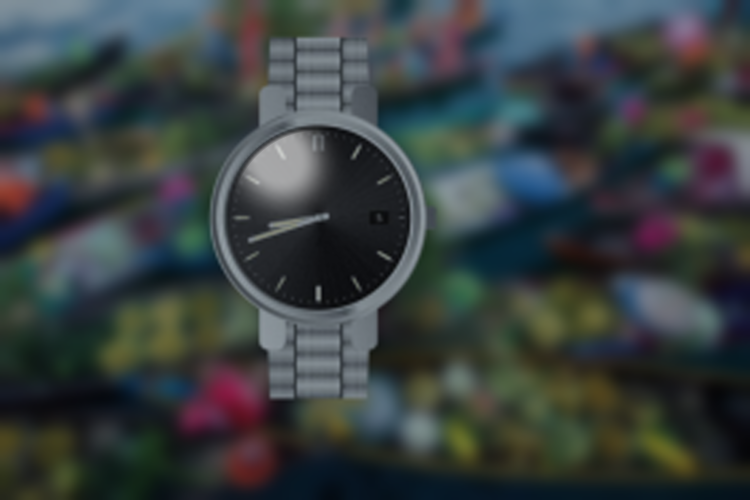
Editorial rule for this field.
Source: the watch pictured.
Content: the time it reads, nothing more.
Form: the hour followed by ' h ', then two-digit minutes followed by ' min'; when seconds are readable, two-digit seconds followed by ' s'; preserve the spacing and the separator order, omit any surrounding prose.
8 h 42 min
